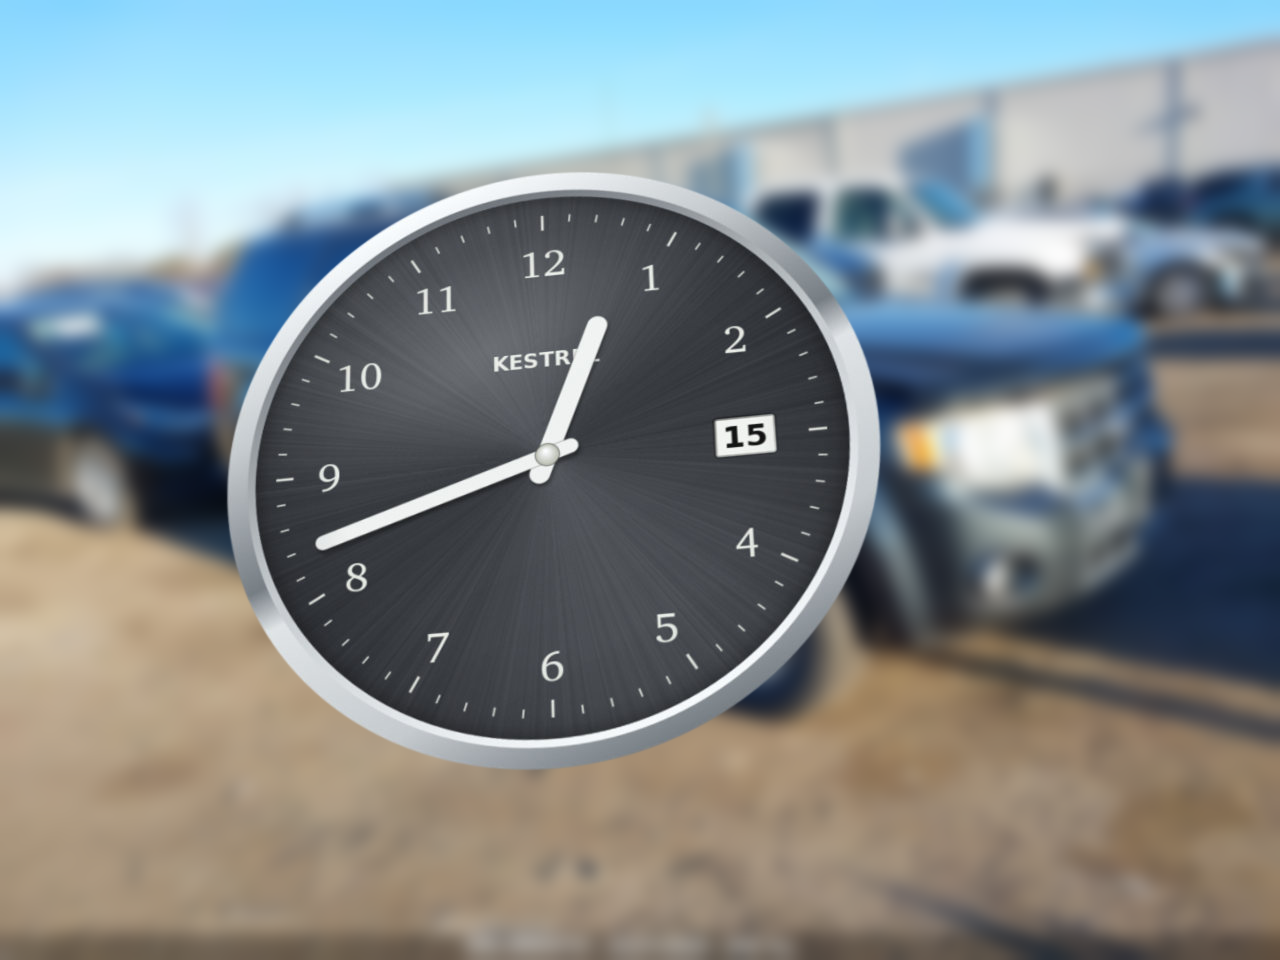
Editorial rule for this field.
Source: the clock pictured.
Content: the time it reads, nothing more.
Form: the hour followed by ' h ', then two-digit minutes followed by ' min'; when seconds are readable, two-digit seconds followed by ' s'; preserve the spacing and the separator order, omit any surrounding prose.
12 h 42 min
